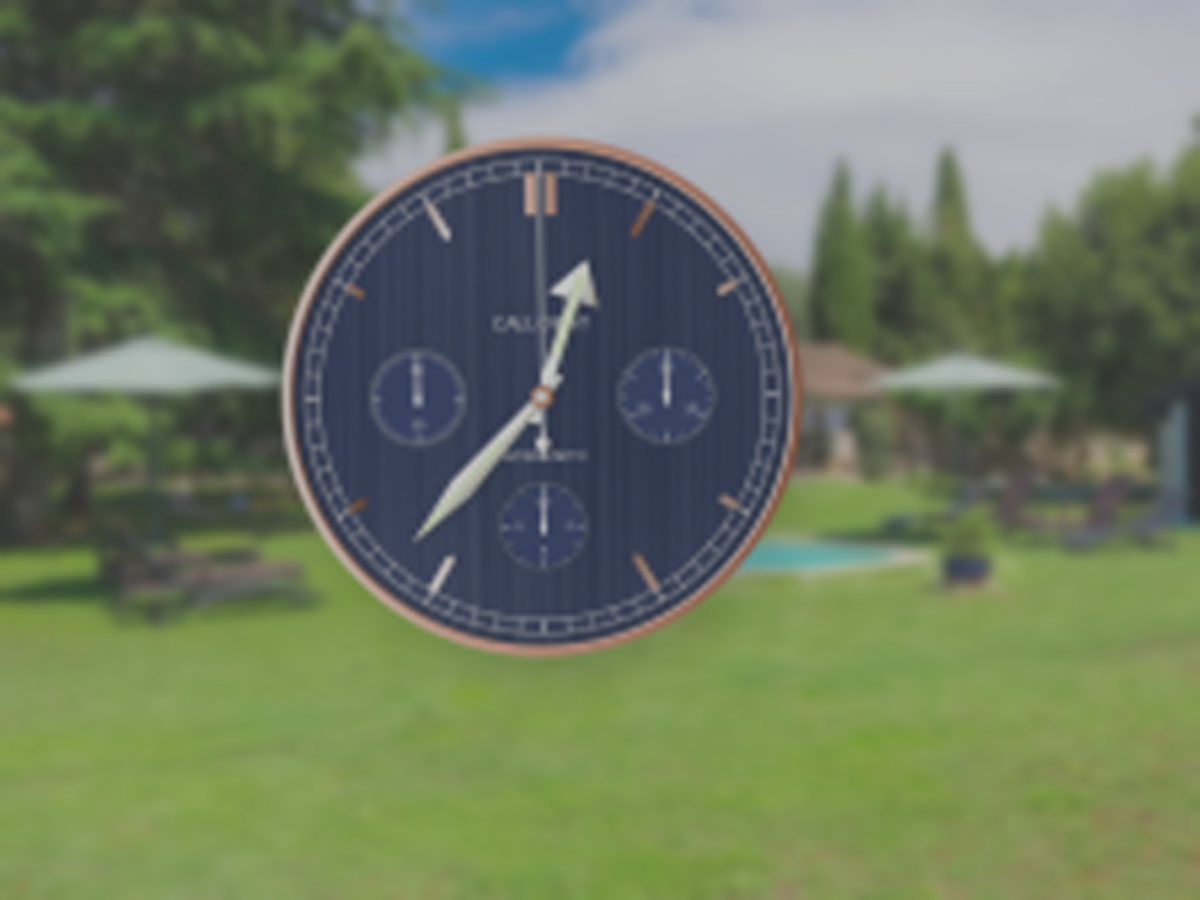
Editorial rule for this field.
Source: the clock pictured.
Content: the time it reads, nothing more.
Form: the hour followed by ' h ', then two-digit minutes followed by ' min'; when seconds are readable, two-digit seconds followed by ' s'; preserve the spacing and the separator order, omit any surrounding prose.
12 h 37 min
